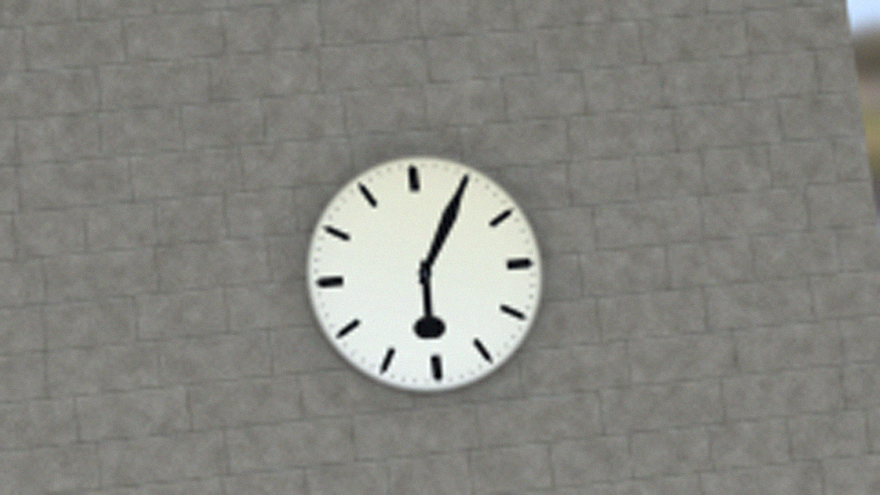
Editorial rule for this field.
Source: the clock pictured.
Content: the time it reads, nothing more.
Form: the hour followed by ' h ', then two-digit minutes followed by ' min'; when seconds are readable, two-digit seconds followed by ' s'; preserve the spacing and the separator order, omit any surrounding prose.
6 h 05 min
